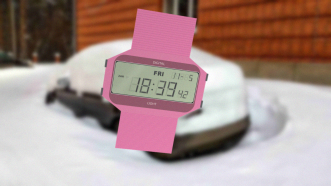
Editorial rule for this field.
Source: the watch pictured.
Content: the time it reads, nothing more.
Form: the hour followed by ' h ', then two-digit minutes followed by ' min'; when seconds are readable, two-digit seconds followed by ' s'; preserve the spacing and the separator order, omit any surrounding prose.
18 h 39 min 42 s
